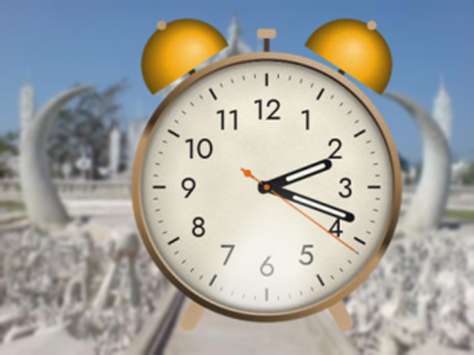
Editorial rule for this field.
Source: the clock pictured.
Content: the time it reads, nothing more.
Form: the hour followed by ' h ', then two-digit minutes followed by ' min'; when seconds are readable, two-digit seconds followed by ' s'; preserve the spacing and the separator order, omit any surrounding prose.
2 h 18 min 21 s
